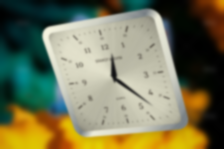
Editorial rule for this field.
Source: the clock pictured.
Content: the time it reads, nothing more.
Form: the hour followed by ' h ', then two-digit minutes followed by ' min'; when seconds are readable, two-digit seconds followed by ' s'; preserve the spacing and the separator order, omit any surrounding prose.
12 h 23 min
